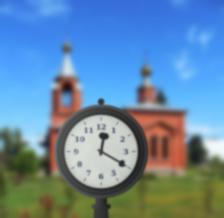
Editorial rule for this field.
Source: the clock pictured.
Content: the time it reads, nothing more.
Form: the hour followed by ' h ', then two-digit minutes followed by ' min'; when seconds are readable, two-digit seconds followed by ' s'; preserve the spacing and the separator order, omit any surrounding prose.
12 h 20 min
